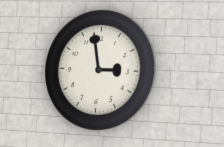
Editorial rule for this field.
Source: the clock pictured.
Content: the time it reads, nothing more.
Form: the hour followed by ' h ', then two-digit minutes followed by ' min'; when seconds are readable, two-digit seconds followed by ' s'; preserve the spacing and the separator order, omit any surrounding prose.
2 h 58 min
